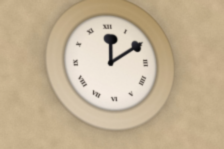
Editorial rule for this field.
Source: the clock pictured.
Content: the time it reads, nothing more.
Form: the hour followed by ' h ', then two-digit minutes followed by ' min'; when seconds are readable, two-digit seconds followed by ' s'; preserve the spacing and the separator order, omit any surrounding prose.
12 h 10 min
